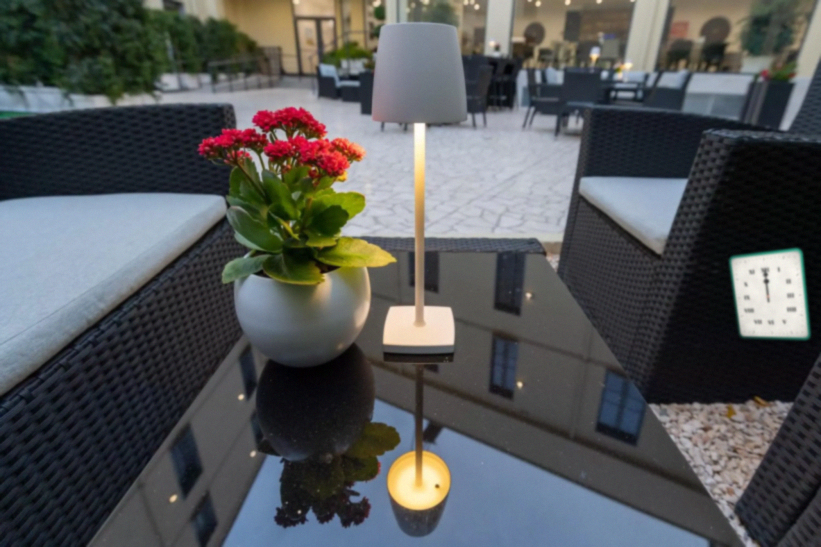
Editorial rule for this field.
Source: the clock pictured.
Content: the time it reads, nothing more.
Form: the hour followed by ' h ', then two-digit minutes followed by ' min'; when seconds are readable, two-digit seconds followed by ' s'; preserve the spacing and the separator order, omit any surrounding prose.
12 h 00 min
